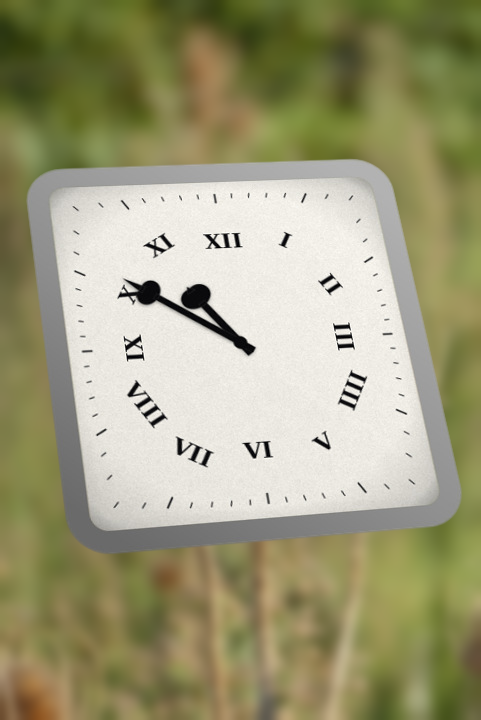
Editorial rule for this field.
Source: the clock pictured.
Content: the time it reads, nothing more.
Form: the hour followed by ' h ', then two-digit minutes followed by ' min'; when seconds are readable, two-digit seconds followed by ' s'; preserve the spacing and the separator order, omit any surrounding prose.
10 h 51 min
